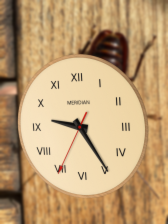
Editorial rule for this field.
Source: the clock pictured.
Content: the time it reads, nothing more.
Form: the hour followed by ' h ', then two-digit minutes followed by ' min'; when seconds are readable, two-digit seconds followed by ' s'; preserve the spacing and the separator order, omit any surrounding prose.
9 h 24 min 35 s
